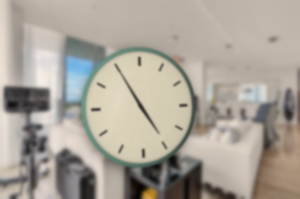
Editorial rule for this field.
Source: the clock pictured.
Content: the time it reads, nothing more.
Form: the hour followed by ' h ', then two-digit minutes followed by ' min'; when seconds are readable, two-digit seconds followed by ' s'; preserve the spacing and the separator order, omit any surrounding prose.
4 h 55 min
